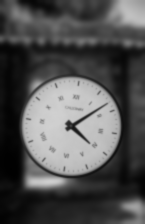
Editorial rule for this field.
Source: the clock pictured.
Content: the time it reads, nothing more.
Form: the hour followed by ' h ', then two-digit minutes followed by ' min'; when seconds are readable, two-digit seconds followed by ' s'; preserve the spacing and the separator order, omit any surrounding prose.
4 h 08 min
